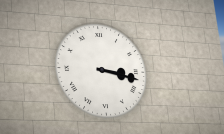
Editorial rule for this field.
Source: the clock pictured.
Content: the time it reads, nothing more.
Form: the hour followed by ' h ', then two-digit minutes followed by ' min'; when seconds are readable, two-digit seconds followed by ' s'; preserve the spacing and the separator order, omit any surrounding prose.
3 h 17 min
